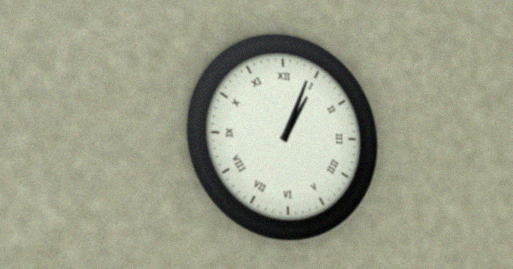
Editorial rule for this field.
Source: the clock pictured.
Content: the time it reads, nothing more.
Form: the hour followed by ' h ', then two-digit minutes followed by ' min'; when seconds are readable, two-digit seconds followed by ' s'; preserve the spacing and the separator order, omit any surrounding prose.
1 h 04 min
